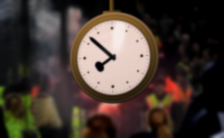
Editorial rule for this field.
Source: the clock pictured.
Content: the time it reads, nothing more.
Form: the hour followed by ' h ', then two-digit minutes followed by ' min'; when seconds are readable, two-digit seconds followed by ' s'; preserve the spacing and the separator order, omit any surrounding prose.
7 h 52 min
